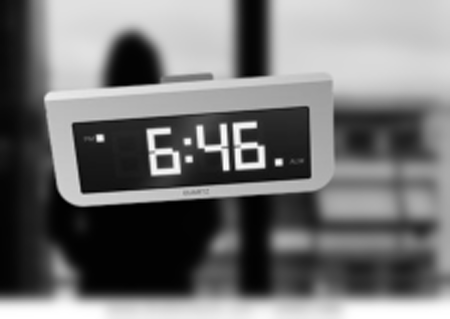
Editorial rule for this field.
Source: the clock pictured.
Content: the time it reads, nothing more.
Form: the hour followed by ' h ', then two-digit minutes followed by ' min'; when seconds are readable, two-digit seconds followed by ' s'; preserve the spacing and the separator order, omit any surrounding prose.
6 h 46 min
